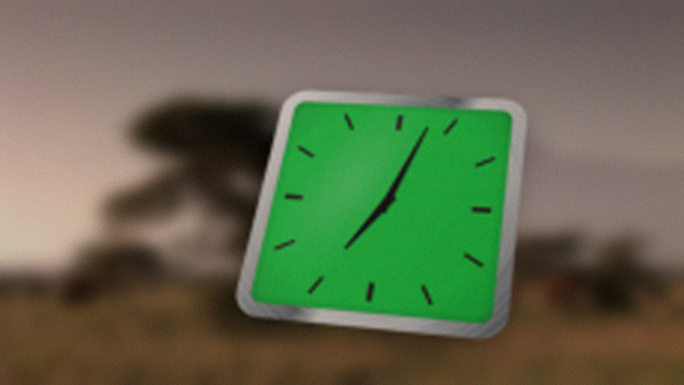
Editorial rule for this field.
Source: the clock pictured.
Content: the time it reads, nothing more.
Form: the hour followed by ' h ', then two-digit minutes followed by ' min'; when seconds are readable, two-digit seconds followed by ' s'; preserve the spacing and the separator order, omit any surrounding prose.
7 h 03 min
